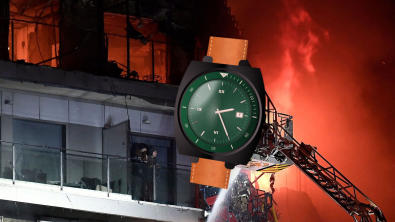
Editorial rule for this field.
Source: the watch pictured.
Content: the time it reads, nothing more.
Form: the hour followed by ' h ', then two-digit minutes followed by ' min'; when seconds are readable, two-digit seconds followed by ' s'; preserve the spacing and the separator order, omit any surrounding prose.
2 h 25 min
